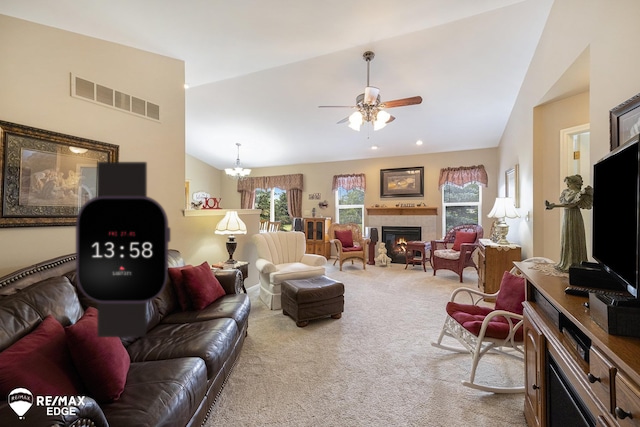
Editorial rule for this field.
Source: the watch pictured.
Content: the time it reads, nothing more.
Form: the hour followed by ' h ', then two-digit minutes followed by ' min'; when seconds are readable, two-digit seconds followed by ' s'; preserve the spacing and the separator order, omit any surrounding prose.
13 h 58 min
